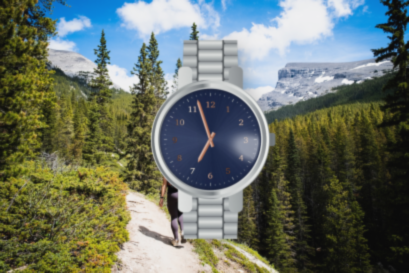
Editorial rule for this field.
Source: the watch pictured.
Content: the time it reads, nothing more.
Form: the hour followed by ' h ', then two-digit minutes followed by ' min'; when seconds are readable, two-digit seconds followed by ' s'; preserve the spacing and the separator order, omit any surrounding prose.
6 h 57 min
